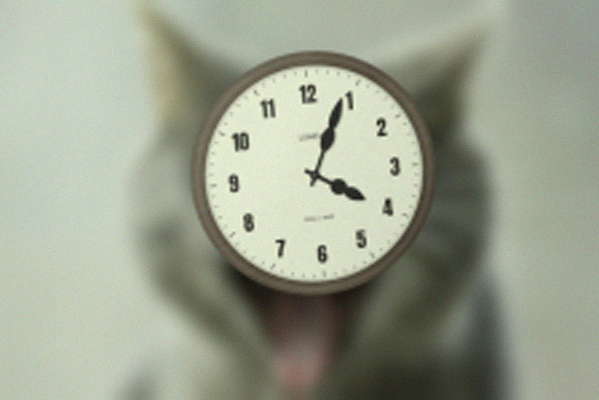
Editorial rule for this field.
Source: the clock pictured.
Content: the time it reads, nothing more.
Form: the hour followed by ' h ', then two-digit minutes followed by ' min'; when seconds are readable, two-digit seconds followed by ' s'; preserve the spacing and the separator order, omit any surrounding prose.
4 h 04 min
